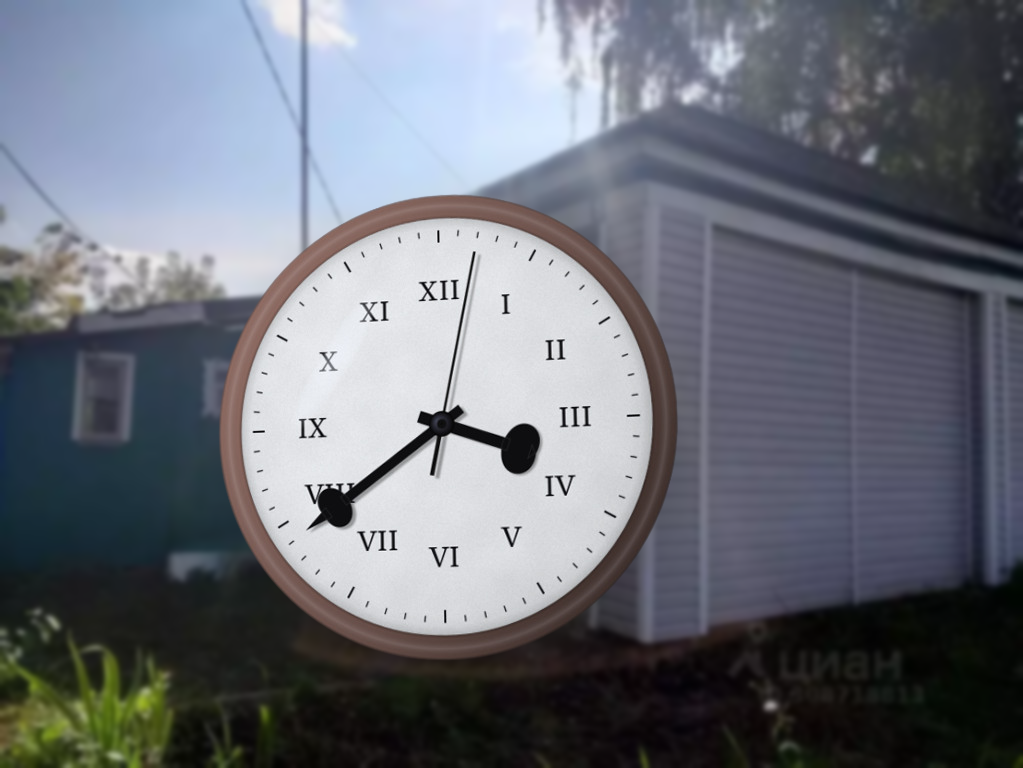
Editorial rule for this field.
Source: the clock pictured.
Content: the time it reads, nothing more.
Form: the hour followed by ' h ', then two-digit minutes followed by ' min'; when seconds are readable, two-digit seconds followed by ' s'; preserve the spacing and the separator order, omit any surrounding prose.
3 h 39 min 02 s
